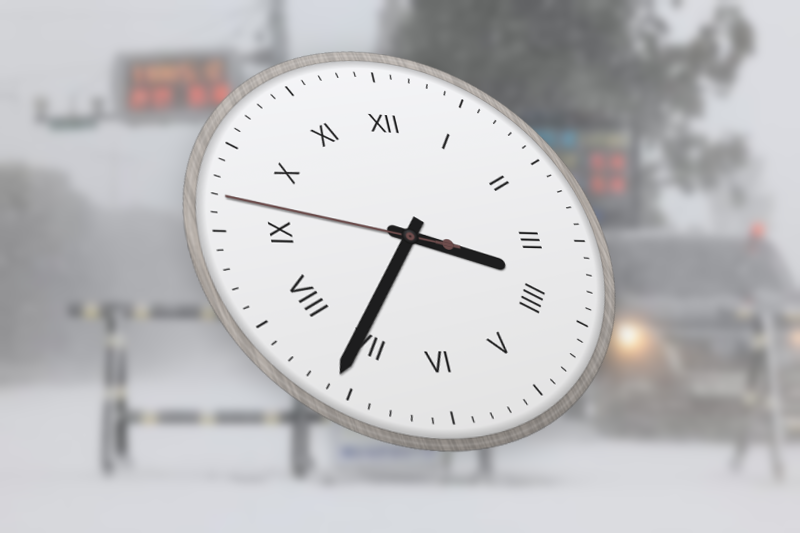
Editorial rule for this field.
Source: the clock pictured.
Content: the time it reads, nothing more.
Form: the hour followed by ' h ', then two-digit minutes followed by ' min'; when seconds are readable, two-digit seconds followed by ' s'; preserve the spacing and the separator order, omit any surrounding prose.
3 h 35 min 47 s
